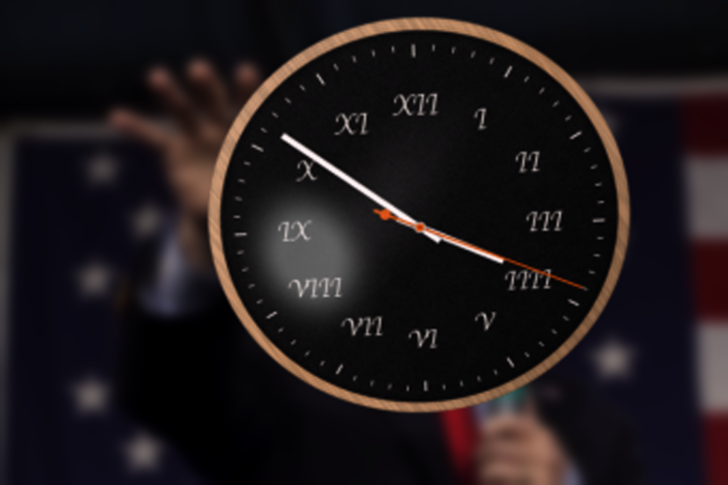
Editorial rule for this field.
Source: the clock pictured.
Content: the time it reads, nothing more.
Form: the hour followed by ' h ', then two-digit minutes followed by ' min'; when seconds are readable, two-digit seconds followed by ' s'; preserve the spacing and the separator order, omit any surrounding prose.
3 h 51 min 19 s
